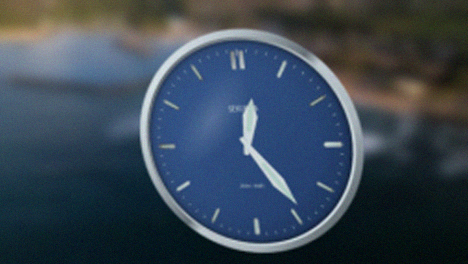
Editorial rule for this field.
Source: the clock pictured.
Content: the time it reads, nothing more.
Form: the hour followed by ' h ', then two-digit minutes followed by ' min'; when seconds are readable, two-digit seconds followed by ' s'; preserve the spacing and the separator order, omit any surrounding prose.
12 h 24 min
